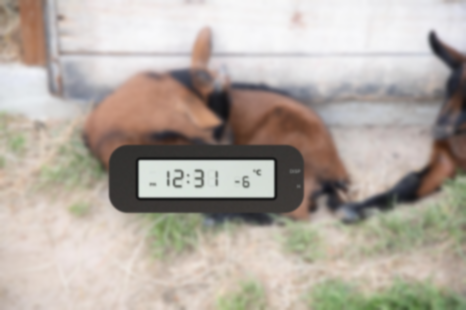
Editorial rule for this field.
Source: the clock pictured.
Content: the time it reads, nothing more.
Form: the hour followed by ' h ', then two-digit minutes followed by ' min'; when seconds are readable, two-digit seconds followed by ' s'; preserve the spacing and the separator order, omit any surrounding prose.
12 h 31 min
